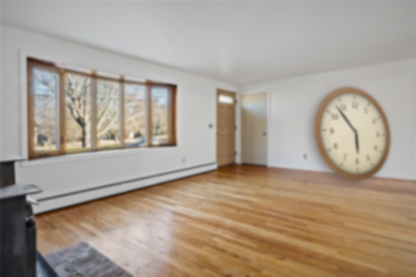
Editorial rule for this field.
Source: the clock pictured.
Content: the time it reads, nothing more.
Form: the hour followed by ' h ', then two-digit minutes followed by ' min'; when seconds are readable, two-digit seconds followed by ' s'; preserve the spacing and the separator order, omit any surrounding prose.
5 h 53 min
